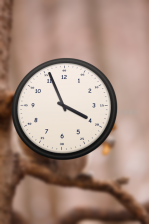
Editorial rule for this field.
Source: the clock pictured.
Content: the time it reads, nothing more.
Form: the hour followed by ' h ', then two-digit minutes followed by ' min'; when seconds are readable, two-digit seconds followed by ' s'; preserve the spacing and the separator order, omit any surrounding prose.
3 h 56 min
